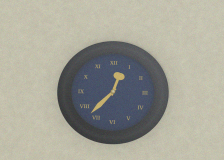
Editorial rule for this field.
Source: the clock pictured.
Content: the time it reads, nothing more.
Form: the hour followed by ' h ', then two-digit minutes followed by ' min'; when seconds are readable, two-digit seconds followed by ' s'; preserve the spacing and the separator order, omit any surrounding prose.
12 h 37 min
